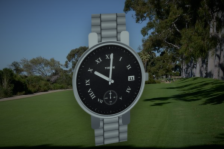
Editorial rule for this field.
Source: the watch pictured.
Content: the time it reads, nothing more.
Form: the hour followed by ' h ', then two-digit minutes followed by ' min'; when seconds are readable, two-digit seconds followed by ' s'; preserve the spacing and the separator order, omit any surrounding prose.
10 h 01 min
